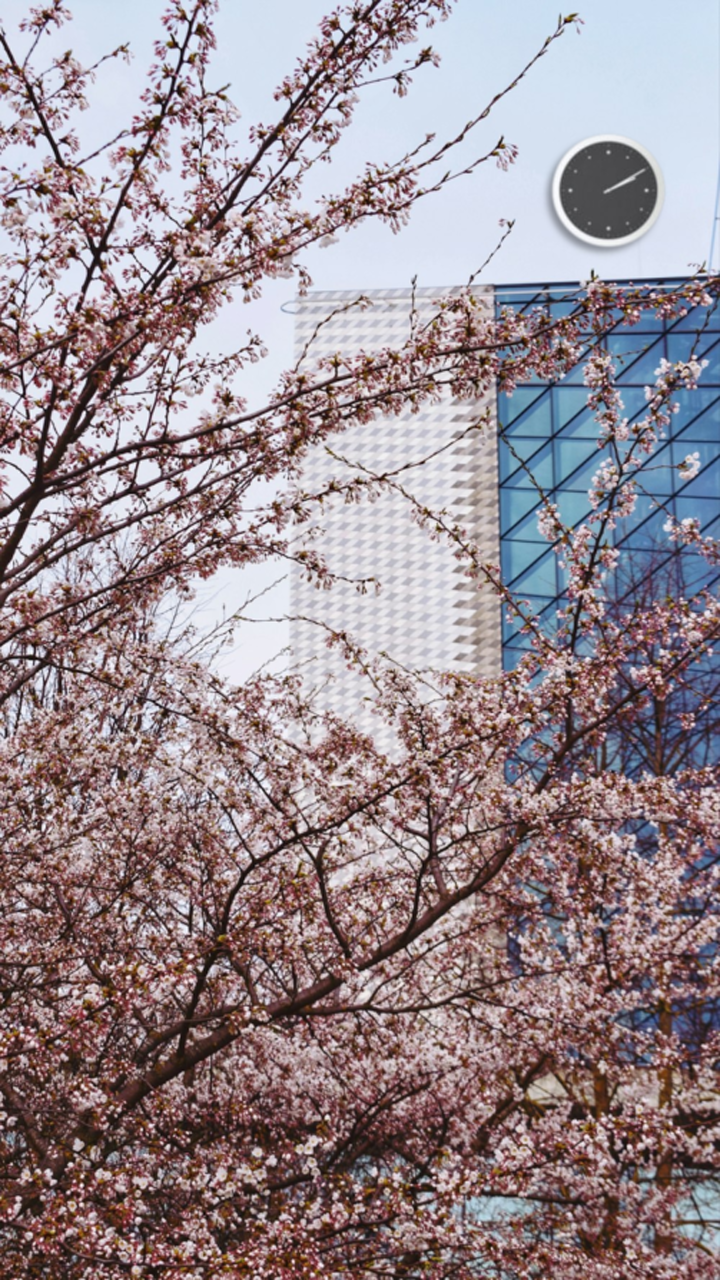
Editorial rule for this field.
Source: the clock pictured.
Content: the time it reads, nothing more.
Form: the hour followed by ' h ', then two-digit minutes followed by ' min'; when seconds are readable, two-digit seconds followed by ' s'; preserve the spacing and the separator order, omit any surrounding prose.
2 h 10 min
